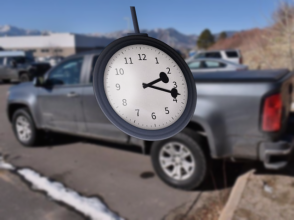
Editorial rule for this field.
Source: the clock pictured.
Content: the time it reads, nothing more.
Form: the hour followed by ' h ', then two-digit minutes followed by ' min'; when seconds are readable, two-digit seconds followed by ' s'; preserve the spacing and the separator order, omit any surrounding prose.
2 h 18 min
